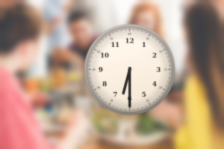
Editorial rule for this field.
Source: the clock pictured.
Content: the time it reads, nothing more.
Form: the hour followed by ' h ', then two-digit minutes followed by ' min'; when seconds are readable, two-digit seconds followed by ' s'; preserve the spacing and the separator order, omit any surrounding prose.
6 h 30 min
